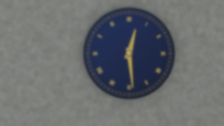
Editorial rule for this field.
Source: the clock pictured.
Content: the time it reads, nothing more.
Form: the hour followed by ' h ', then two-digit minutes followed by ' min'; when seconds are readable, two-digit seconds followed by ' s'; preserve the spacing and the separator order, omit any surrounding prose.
12 h 29 min
